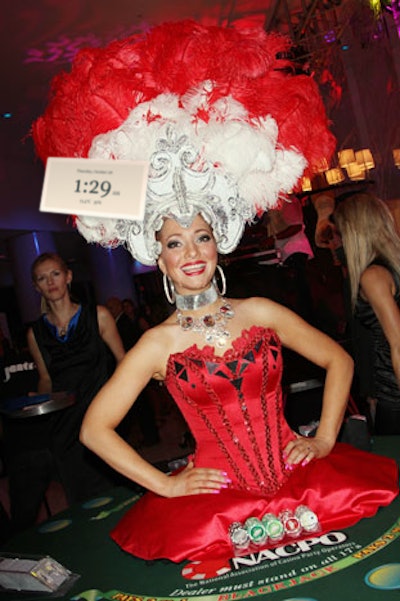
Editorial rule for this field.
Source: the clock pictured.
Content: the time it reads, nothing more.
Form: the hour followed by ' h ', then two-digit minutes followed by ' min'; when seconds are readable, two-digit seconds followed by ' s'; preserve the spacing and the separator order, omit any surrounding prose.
1 h 29 min
